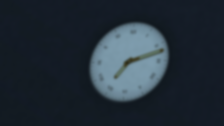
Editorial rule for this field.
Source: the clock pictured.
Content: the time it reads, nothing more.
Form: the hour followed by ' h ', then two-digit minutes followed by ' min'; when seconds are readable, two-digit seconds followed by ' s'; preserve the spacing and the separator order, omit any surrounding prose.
7 h 12 min
